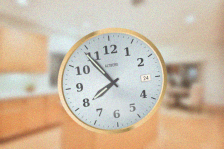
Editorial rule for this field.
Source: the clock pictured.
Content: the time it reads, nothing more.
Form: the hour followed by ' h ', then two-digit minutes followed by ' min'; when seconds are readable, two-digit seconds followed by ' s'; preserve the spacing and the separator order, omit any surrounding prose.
7 h 54 min
